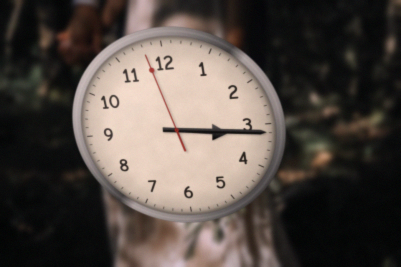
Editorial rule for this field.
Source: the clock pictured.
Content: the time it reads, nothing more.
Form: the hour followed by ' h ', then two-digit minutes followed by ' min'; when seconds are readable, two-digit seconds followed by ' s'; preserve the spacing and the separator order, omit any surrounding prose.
3 h 15 min 58 s
